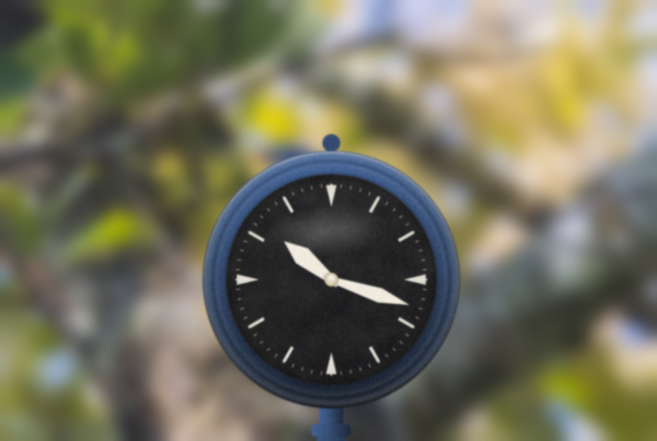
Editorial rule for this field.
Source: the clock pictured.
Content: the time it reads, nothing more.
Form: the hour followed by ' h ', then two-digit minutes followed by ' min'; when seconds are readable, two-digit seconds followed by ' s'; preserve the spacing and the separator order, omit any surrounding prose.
10 h 18 min
